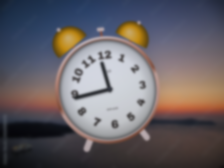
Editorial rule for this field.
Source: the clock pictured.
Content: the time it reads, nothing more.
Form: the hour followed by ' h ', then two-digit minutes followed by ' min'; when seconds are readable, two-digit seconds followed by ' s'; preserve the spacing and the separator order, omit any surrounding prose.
11 h 44 min
